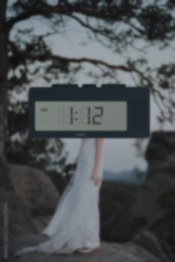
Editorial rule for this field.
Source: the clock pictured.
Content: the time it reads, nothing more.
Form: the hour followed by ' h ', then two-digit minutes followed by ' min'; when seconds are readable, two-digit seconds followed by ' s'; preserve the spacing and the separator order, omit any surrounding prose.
1 h 12 min
